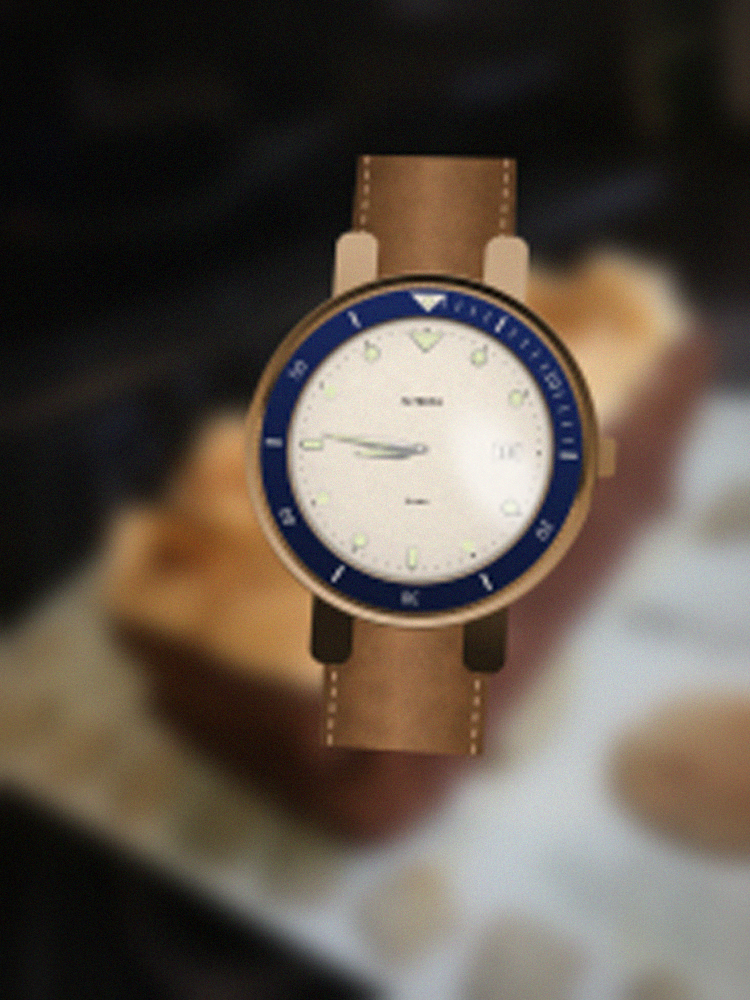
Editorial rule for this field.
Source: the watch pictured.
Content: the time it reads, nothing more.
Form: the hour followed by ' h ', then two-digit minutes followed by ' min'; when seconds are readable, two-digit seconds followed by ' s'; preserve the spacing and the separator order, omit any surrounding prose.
8 h 46 min
